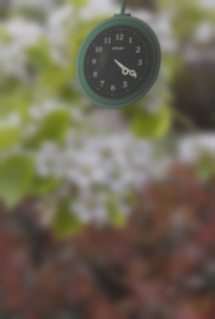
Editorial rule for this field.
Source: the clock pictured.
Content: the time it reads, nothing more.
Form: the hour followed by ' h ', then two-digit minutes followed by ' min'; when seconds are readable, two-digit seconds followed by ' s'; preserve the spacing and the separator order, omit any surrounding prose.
4 h 20 min
